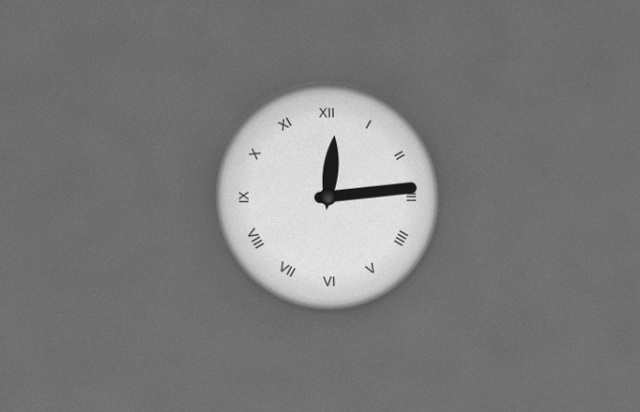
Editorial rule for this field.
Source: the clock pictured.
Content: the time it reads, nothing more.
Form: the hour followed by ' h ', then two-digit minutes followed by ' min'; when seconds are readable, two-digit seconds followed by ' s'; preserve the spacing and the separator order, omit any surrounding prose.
12 h 14 min
